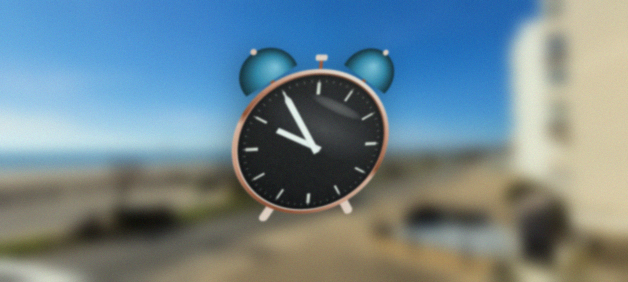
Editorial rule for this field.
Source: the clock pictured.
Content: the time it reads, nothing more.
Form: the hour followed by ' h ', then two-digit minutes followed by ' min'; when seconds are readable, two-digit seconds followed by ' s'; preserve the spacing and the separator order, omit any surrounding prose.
9 h 55 min
